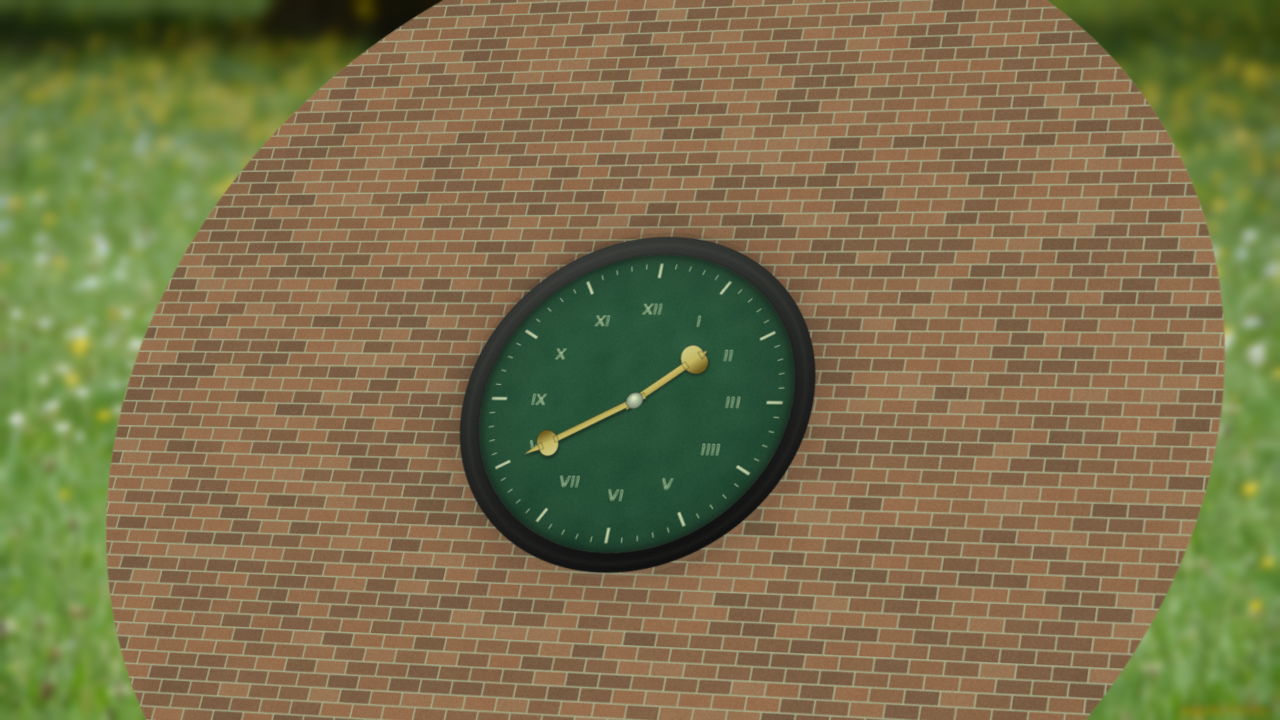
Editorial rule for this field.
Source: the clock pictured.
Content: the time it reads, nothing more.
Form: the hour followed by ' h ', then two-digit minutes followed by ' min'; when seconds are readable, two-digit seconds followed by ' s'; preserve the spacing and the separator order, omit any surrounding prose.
1 h 40 min
